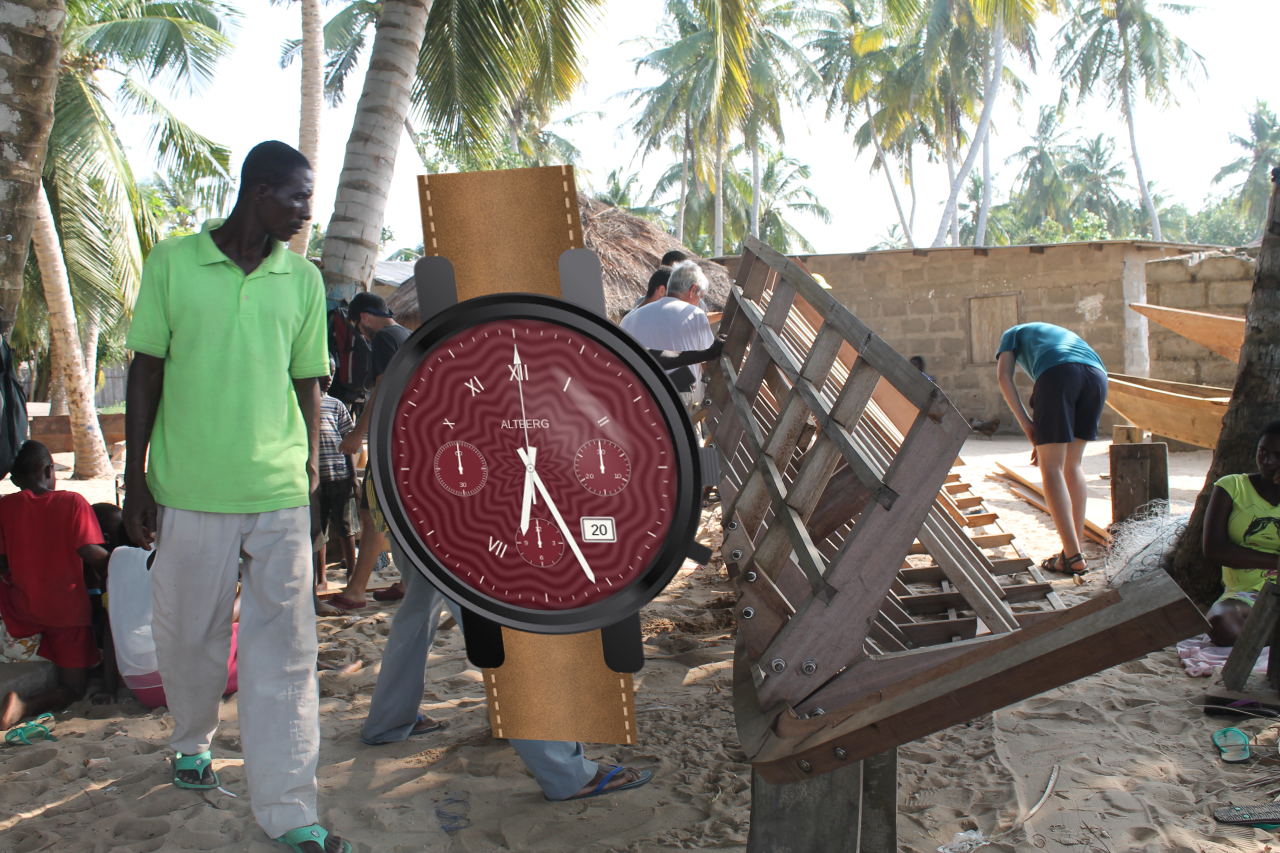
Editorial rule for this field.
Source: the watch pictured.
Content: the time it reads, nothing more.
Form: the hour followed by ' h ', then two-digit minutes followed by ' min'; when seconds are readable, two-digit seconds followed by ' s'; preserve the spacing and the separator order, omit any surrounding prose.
6 h 26 min
